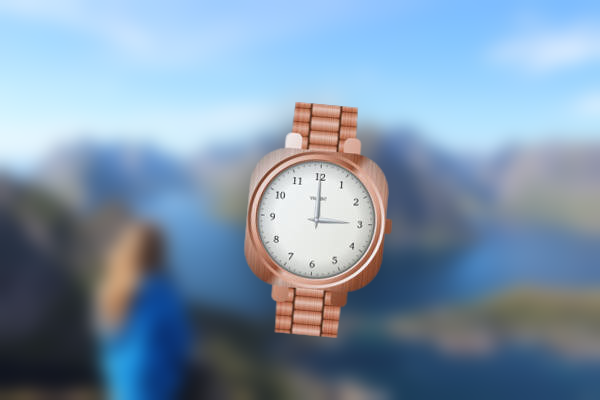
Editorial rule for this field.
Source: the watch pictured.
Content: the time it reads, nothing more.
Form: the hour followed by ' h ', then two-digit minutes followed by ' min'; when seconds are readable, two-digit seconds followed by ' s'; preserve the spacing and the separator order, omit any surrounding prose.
3 h 00 min
